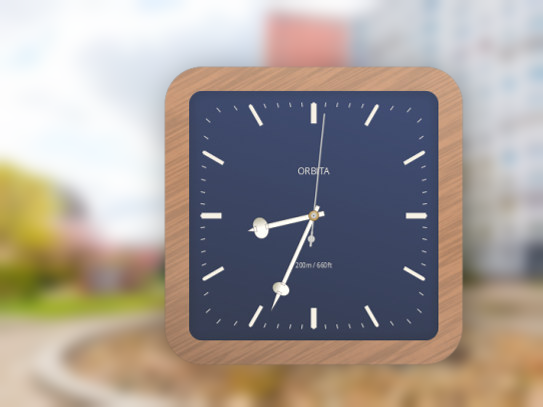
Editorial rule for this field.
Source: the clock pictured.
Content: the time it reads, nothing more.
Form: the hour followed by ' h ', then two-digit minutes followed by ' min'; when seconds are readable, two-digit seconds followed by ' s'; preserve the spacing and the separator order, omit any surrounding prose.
8 h 34 min 01 s
